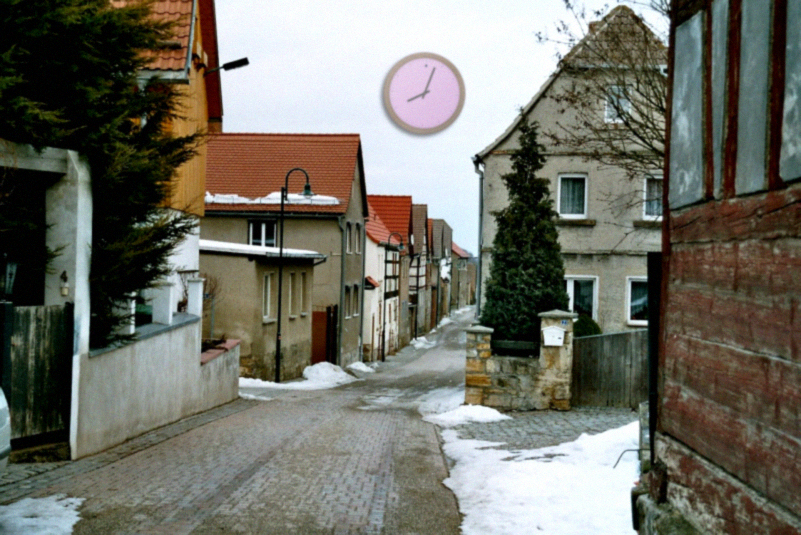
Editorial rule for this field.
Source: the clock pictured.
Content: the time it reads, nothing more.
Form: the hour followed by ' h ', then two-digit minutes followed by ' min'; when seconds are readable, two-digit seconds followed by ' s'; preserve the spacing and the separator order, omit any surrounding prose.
8 h 03 min
